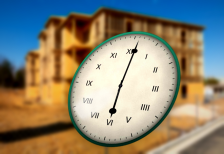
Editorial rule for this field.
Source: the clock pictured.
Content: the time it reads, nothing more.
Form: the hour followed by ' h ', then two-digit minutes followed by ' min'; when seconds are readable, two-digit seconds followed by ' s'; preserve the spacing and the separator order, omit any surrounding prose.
6 h 01 min
